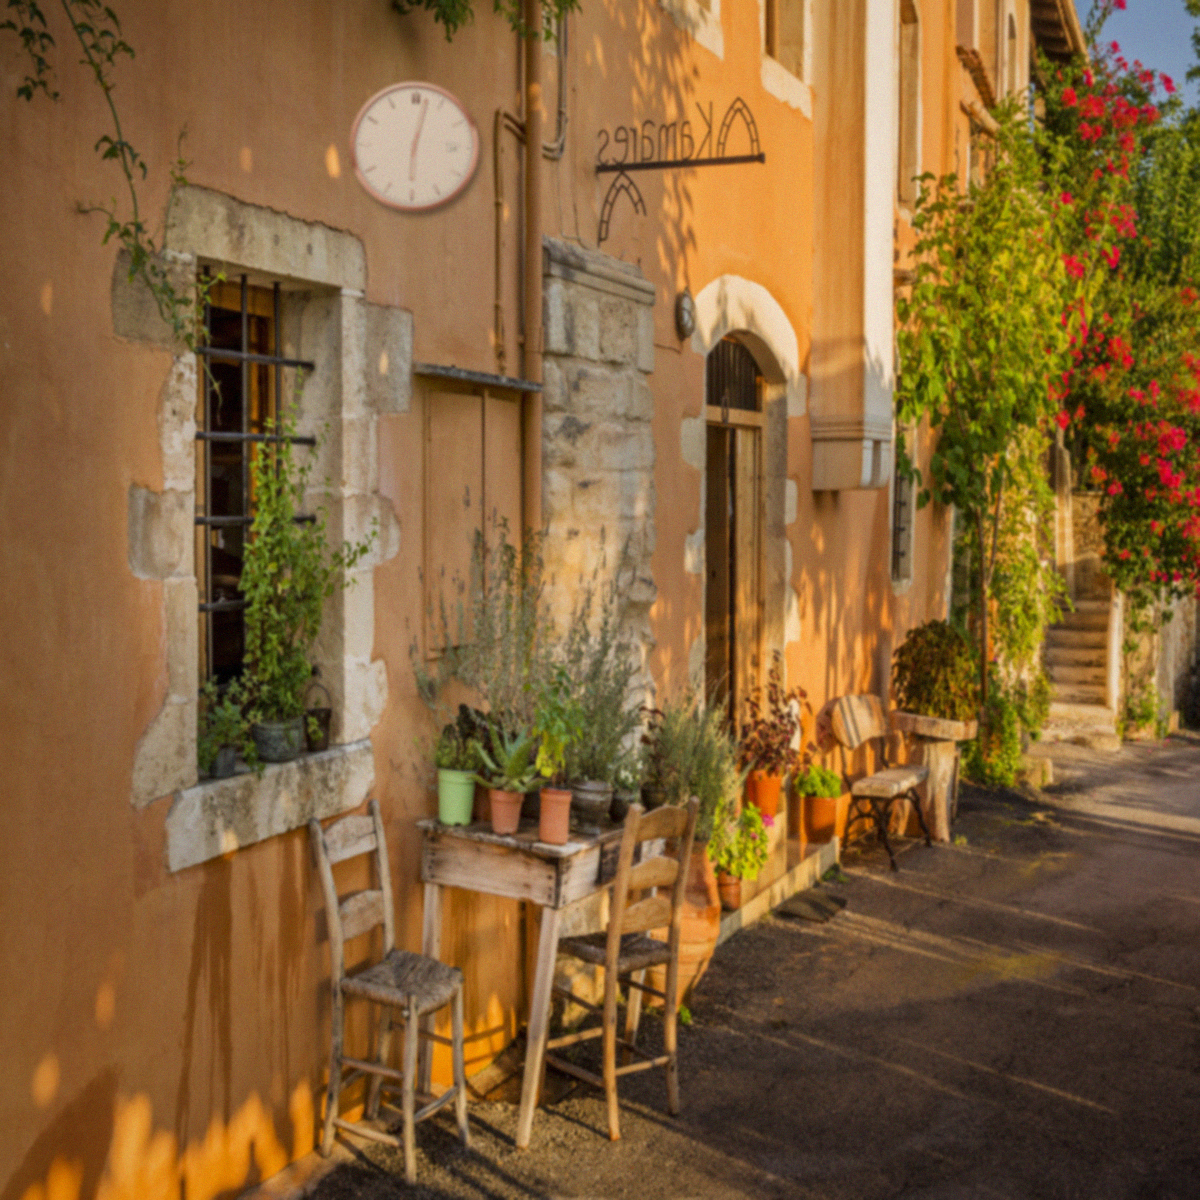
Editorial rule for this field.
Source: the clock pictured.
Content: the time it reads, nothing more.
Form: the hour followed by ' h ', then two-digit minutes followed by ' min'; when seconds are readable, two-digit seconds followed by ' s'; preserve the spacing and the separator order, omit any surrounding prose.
6 h 02 min
